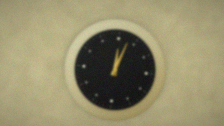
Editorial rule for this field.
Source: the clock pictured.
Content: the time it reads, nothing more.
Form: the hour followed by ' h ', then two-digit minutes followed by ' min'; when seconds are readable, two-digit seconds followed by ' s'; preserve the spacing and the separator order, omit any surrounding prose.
12 h 03 min
